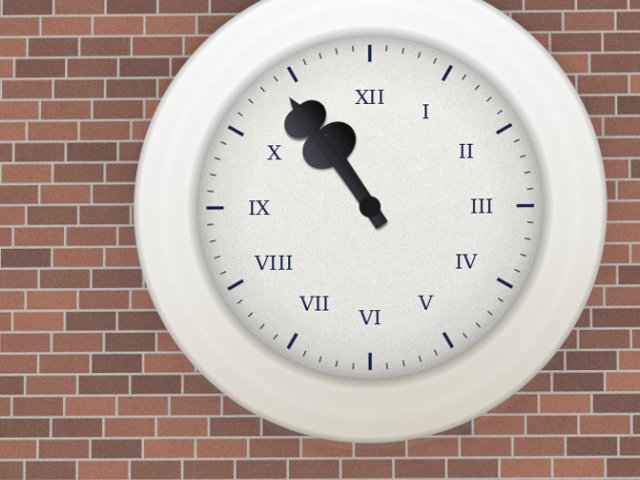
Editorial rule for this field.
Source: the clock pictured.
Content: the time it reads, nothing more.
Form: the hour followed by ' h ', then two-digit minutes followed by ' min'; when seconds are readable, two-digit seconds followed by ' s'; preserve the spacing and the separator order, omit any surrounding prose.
10 h 54 min
